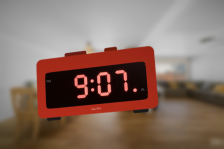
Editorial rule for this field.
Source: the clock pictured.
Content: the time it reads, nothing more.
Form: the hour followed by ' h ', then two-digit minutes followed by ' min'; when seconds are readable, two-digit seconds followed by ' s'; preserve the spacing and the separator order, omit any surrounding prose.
9 h 07 min
